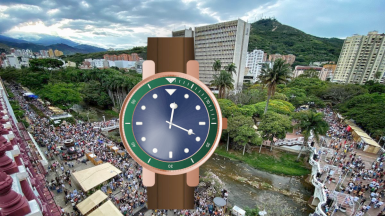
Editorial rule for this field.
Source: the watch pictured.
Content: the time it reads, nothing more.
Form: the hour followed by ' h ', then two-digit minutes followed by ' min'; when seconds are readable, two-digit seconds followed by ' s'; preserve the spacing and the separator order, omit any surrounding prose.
12 h 19 min
